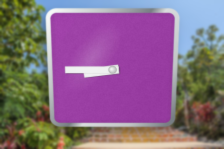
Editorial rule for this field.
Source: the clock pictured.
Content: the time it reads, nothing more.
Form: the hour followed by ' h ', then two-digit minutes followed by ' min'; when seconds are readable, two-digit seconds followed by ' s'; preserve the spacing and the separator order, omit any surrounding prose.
8 h 45 min
